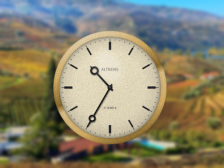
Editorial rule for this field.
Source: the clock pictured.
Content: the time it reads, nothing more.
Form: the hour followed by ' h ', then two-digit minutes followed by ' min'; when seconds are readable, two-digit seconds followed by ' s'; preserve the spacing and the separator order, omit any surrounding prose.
10 h 35 min
